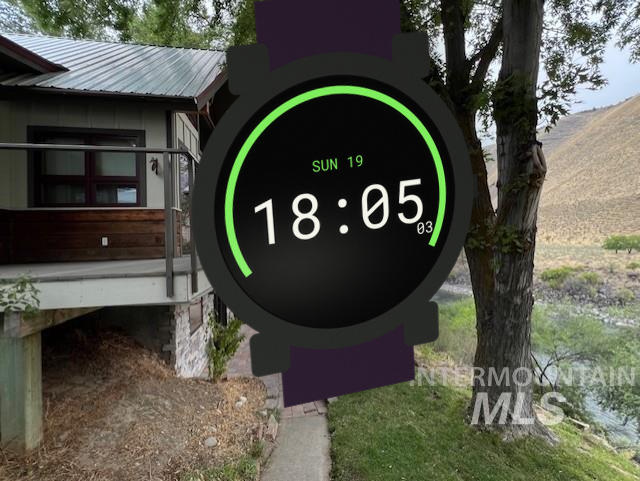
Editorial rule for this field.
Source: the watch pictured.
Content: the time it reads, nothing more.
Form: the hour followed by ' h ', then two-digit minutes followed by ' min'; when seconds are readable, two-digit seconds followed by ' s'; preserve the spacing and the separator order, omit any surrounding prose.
18 h 05 min 03 s
